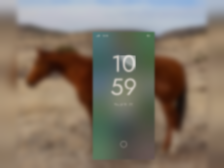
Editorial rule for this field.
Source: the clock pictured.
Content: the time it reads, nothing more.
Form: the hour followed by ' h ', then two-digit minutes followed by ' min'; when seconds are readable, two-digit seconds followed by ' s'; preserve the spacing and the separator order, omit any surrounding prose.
10 h 59 min
